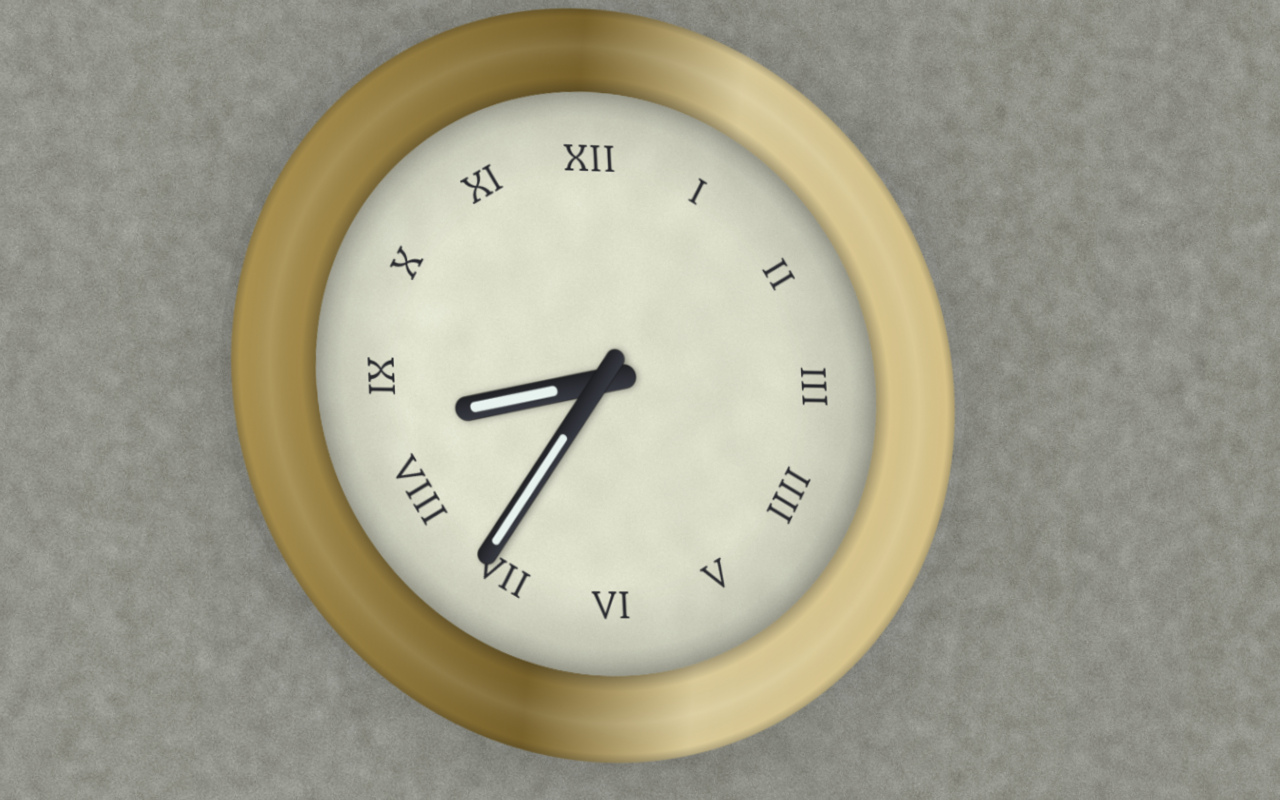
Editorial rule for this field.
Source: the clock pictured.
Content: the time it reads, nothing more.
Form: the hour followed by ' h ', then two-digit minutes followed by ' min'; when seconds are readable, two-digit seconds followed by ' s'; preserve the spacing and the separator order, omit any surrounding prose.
8 h 36 min
